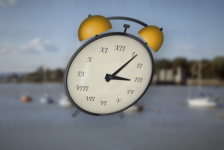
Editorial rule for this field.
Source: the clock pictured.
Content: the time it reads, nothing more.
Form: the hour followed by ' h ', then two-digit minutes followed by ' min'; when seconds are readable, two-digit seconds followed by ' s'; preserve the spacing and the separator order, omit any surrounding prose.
3 h 06 min
